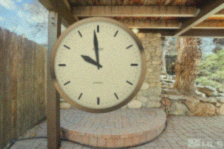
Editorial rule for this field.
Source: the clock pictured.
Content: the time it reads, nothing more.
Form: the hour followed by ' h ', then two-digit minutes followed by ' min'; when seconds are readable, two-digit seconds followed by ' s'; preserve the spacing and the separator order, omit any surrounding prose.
9 h 59 min
